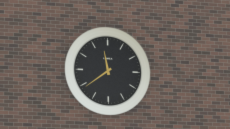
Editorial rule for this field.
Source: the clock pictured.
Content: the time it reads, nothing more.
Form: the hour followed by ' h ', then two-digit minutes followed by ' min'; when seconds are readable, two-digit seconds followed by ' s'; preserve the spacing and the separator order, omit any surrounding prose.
11 h 39 min
